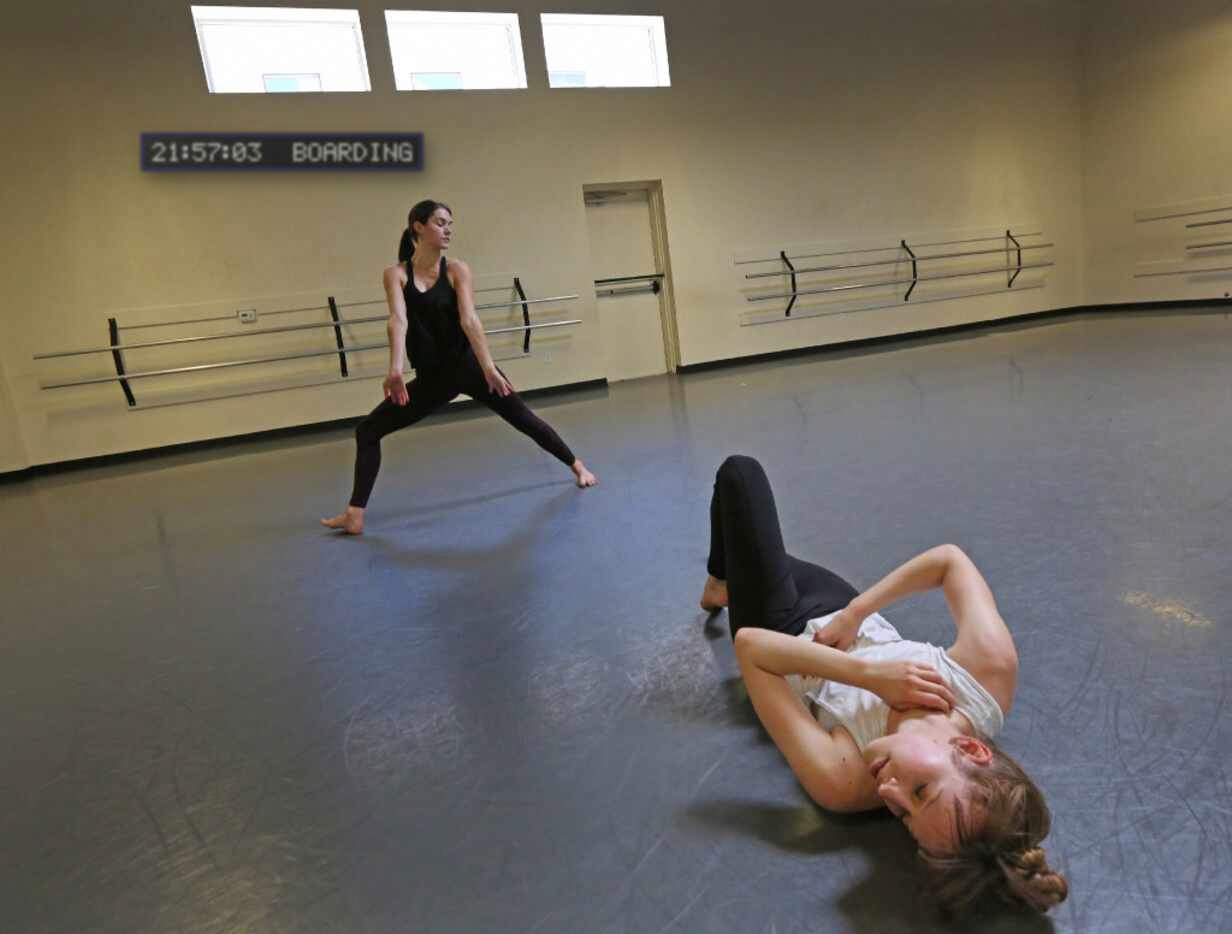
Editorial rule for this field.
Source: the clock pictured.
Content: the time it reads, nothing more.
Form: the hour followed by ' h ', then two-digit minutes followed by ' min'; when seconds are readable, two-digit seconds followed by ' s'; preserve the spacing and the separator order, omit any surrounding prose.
21 h 57 min 03 s
